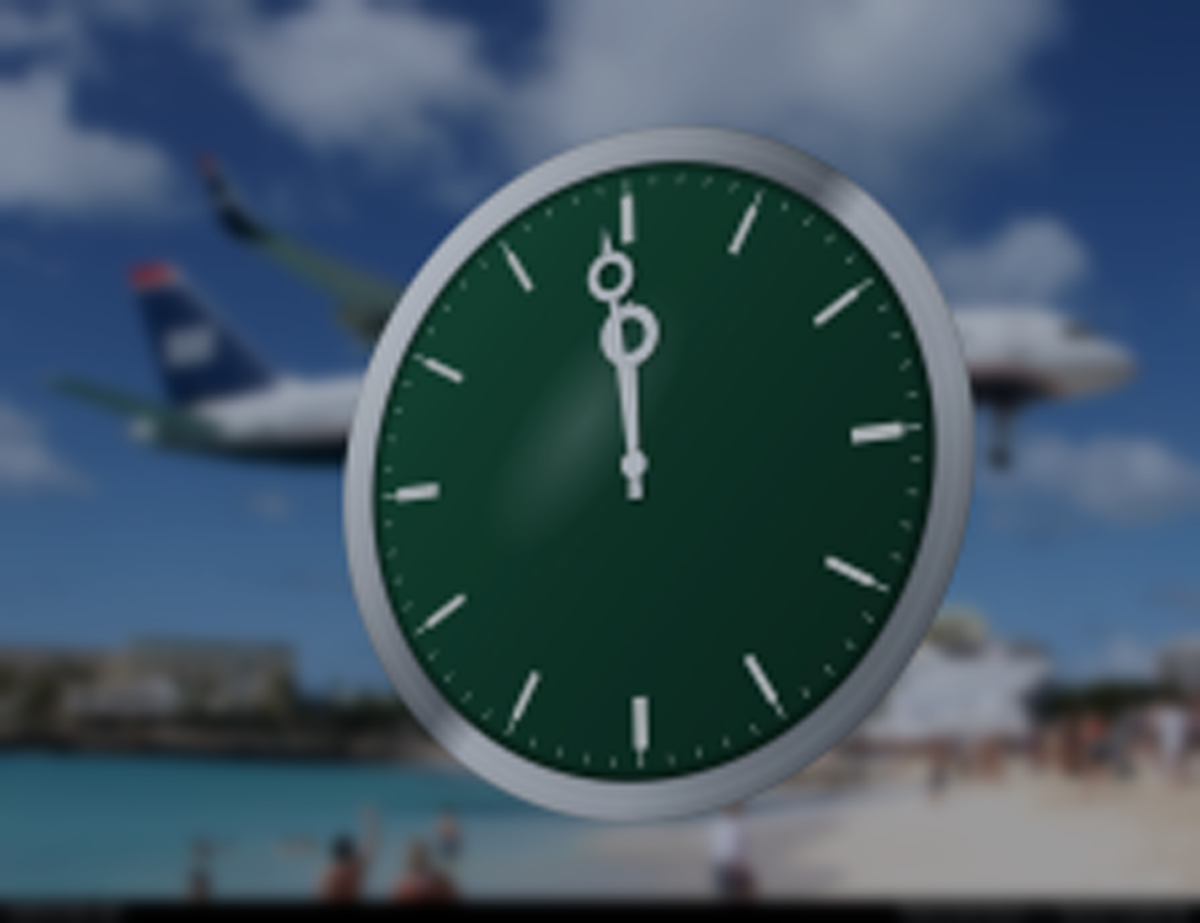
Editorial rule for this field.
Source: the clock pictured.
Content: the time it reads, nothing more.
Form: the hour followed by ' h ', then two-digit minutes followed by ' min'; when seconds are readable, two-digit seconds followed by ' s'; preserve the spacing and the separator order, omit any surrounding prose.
11 h 59 min
